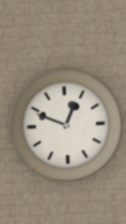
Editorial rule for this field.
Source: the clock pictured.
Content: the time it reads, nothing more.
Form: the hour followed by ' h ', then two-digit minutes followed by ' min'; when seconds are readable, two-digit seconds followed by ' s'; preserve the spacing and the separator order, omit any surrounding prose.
12 h 49 min
